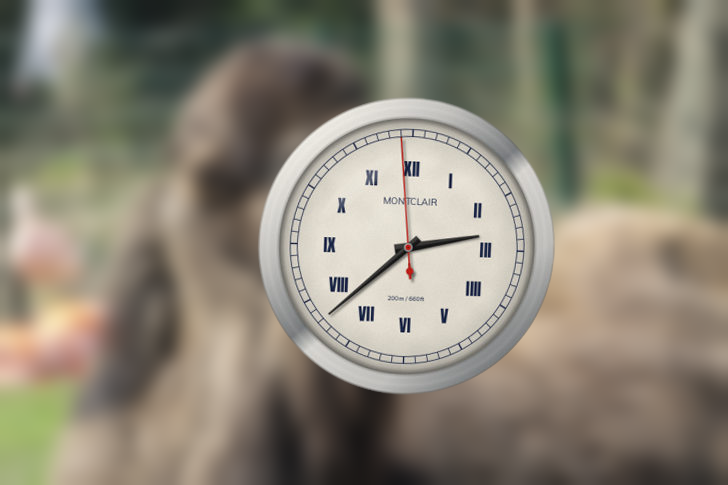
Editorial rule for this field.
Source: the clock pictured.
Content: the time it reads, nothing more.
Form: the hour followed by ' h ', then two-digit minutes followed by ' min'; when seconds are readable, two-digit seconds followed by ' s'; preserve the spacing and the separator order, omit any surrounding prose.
2 h 37 min 59 s
